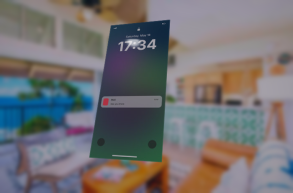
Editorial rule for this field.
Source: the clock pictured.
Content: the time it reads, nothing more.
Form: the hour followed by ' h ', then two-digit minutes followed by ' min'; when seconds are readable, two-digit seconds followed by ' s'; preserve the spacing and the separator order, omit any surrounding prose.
17 h 34 min
